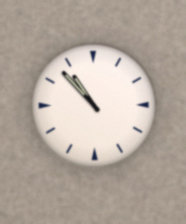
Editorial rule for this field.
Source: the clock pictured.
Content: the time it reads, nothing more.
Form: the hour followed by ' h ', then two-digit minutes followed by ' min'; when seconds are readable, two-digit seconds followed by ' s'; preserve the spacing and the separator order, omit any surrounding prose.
10 h 53 min
